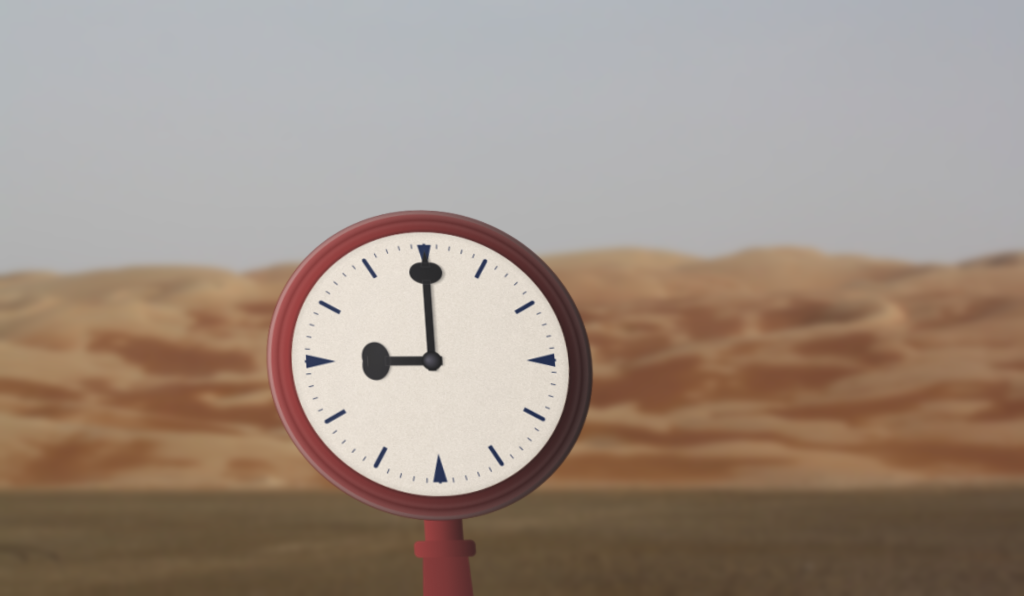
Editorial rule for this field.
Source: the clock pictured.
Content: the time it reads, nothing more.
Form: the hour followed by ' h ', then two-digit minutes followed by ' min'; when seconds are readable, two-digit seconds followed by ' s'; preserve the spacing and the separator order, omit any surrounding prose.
9 h 00 min
